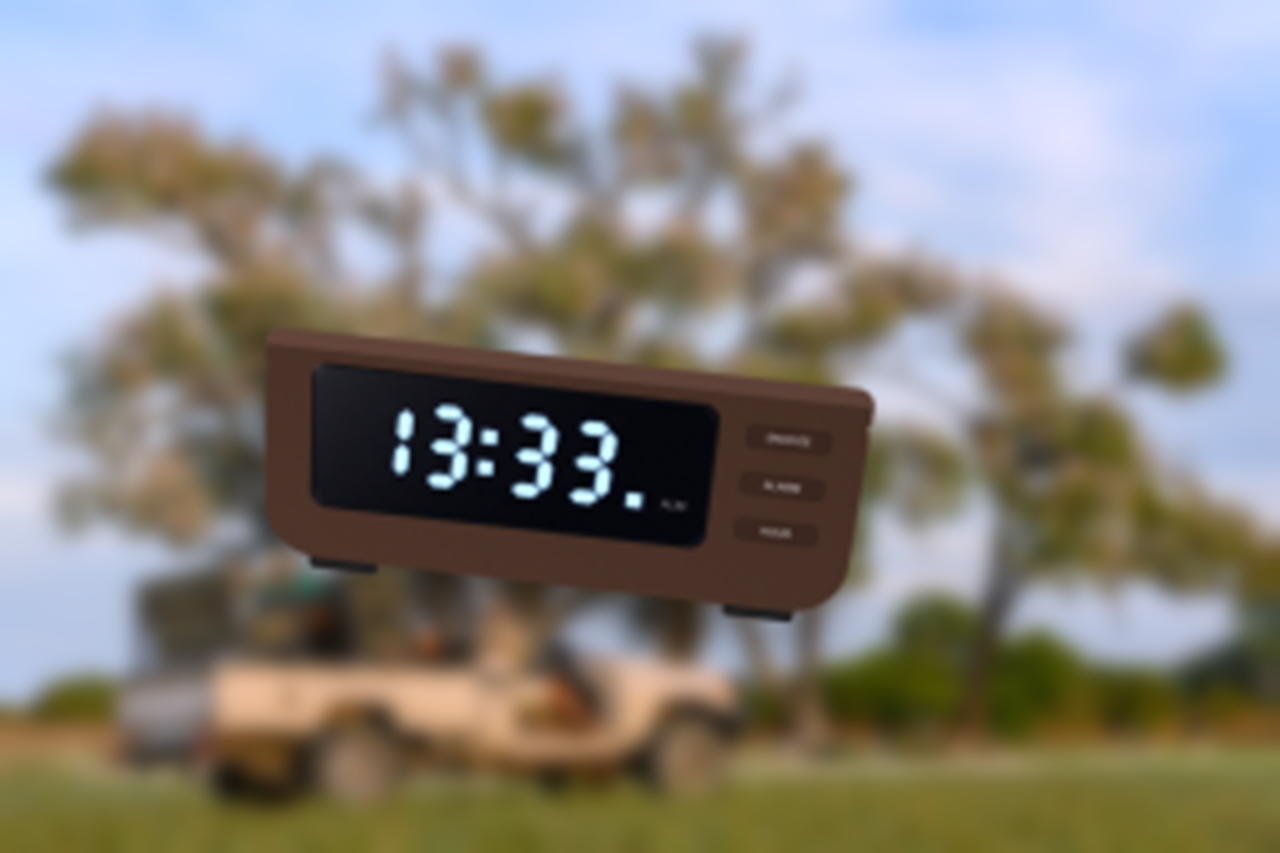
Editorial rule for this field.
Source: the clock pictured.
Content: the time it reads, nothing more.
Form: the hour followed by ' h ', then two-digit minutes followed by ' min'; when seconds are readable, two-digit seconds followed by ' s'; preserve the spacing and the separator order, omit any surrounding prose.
13 h 33 min
